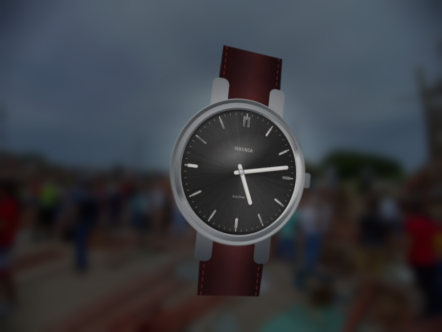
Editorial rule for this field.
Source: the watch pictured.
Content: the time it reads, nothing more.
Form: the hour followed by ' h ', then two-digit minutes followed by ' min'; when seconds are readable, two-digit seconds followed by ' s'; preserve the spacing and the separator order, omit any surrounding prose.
5 h 13 min
